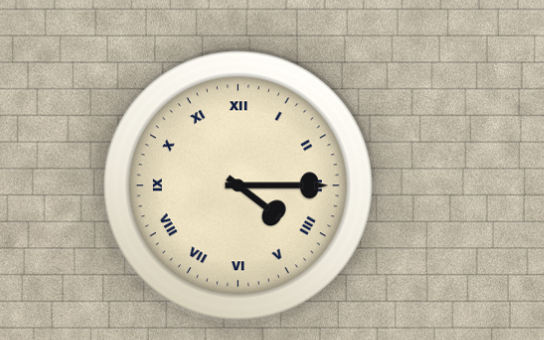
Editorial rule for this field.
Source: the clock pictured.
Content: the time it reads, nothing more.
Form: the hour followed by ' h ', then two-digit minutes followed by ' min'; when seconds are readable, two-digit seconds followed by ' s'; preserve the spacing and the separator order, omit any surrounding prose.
4 h 15 min
